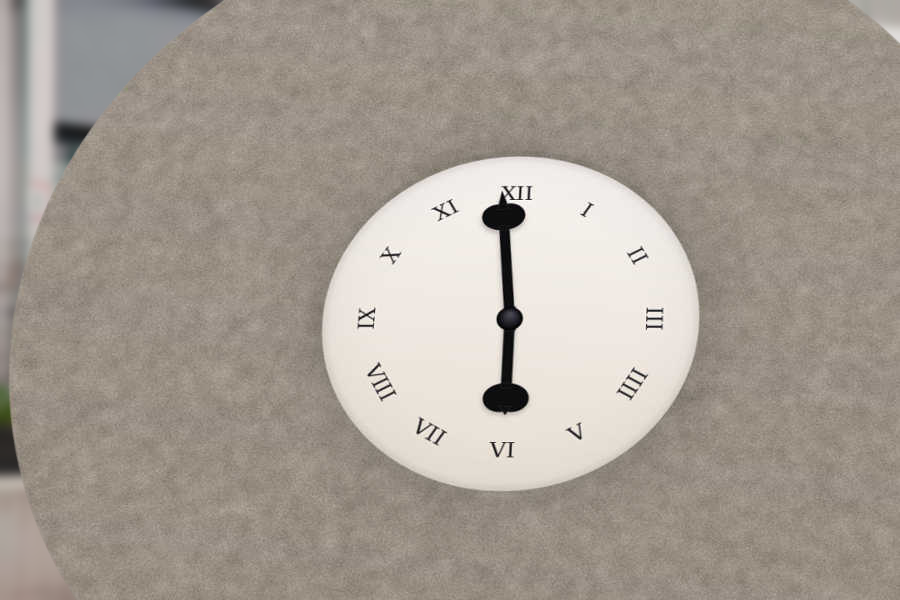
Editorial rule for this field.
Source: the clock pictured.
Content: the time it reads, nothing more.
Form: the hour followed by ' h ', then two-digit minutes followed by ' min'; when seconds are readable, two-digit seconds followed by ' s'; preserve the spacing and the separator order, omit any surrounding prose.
5 h 59 min
